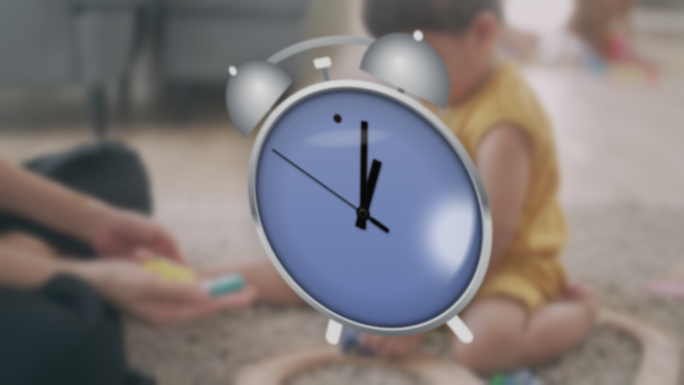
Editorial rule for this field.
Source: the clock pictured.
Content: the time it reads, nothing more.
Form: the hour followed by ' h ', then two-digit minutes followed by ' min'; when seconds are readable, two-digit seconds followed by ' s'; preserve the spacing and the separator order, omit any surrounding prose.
1 h 02 min 52 s
